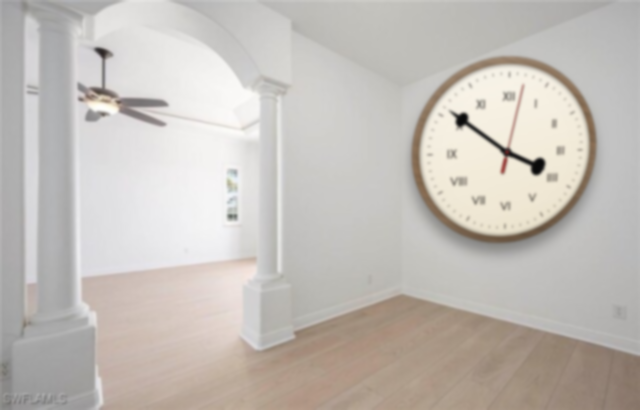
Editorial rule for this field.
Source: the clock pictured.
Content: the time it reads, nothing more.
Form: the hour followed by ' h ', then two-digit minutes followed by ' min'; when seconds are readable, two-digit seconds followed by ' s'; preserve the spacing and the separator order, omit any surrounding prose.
3 h 51 min 02 s
